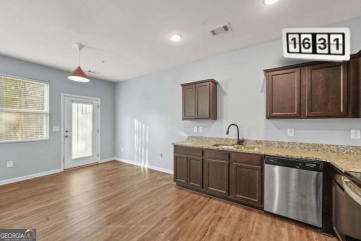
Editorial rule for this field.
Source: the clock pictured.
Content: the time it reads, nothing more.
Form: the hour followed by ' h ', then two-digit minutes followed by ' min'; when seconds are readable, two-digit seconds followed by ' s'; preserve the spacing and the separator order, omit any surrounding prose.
16 h 31 min
